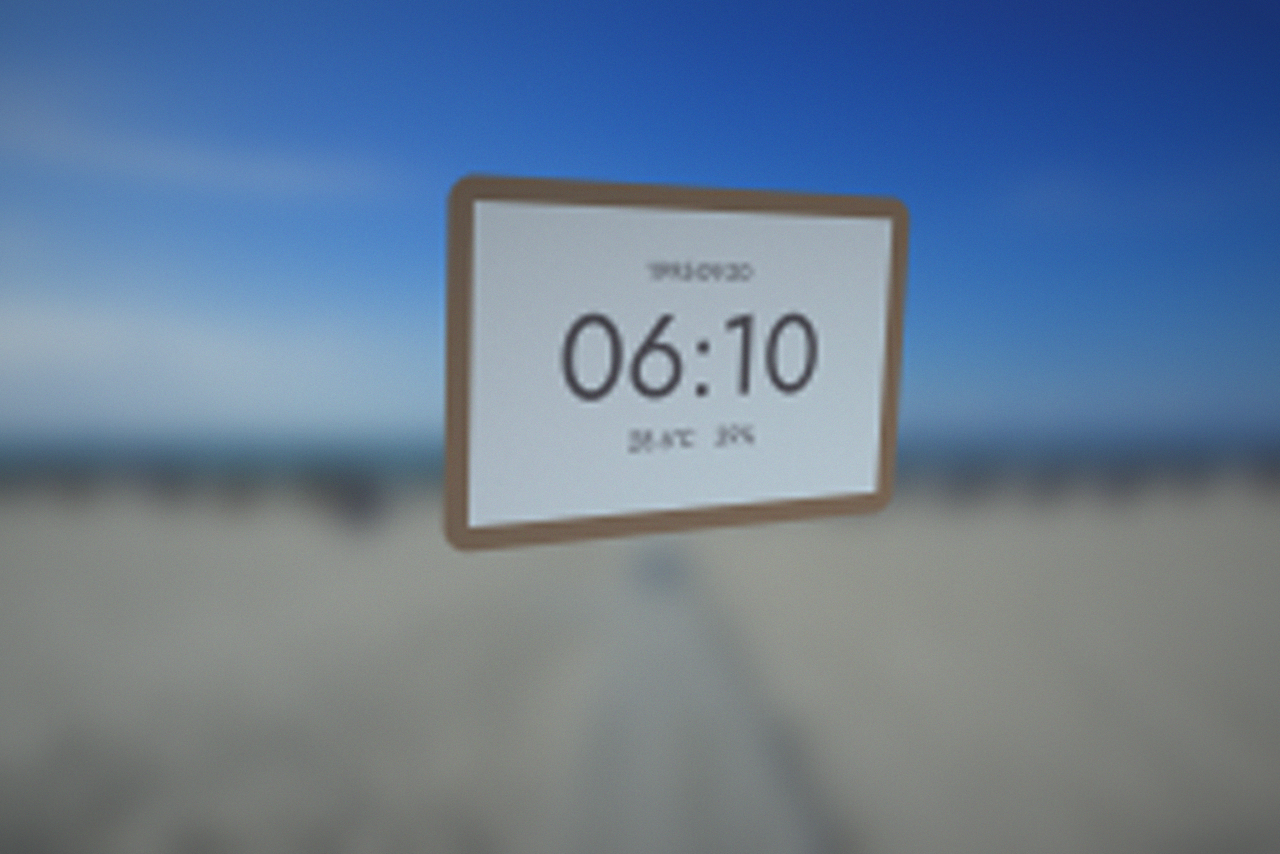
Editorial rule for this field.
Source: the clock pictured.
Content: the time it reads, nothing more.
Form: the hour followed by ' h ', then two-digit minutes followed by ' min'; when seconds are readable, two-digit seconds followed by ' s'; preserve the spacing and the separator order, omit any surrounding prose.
6 h 10 min
